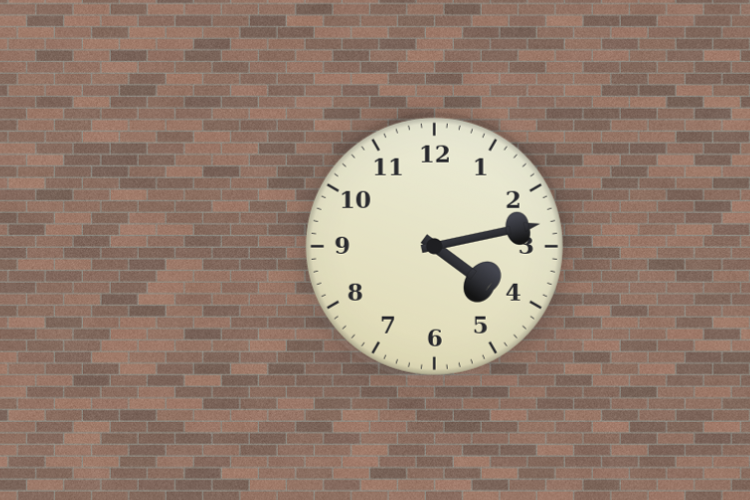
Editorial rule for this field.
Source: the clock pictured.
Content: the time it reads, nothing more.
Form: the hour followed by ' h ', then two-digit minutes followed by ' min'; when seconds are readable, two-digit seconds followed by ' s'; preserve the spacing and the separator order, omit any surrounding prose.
4 h 13 min
